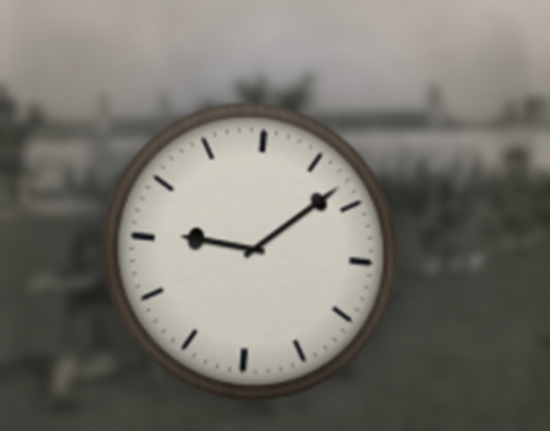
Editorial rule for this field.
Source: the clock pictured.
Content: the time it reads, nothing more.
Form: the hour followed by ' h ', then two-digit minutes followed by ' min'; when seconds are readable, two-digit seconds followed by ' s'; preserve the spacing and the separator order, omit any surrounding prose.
9 h 08 min
